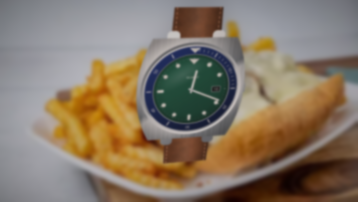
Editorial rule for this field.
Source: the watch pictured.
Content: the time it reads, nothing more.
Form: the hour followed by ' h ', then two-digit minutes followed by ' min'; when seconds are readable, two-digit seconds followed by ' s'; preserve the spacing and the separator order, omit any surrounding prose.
12 h 19 min
